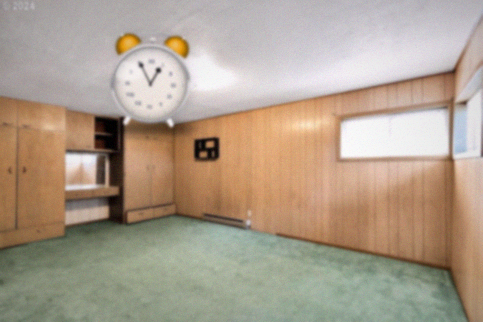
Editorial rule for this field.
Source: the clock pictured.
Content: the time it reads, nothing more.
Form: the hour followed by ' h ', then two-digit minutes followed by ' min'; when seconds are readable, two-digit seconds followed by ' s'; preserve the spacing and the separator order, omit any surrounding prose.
12 h 55 min
